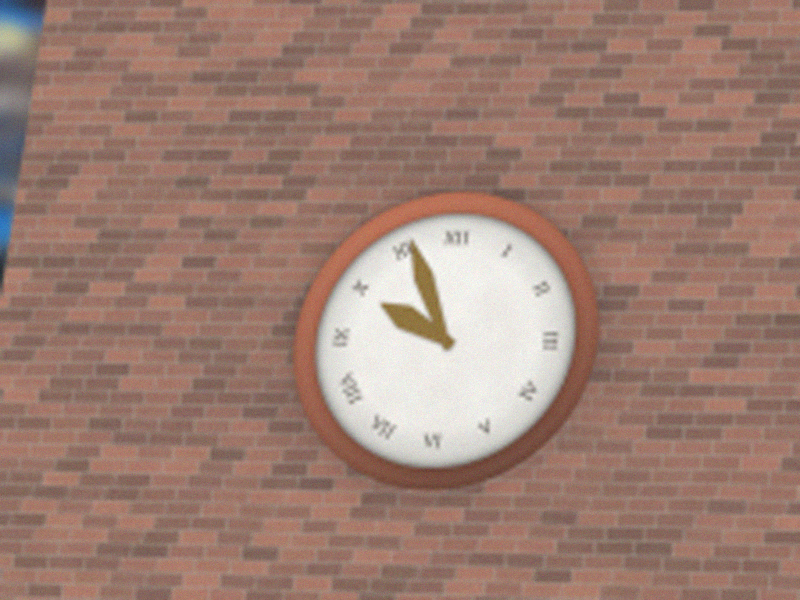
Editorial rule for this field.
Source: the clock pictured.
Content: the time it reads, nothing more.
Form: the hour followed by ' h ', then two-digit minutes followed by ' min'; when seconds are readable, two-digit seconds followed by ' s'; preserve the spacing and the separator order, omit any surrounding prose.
9 h 56 min
